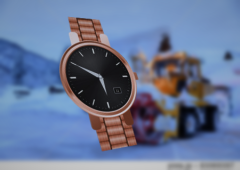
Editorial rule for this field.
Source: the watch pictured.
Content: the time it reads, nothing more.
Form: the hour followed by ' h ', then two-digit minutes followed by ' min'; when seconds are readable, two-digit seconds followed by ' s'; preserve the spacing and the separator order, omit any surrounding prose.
5 h 50 min
